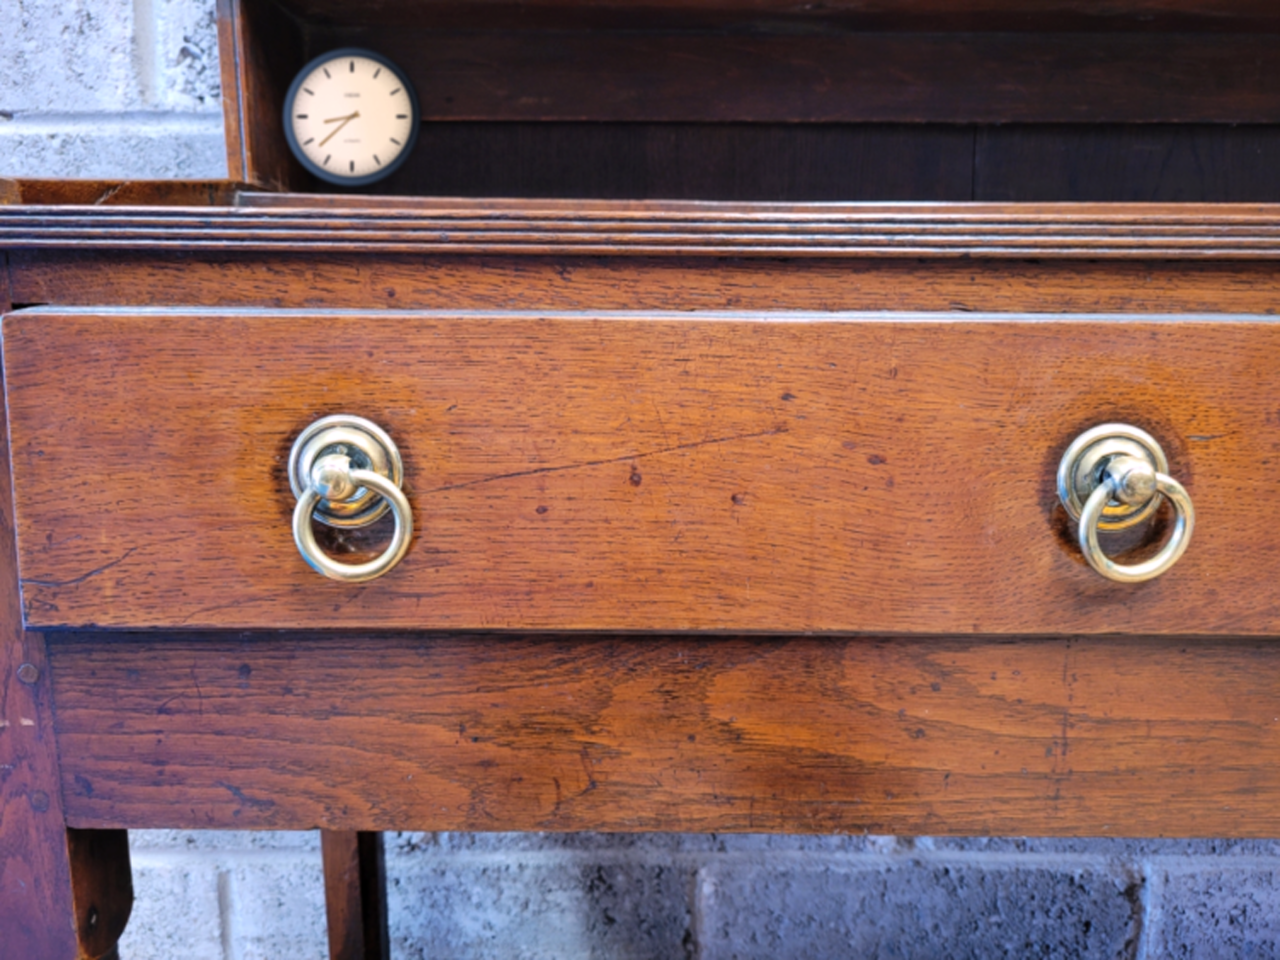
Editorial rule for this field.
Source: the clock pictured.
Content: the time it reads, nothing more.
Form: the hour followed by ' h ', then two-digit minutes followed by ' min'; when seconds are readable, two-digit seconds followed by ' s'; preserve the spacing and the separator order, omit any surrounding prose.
8 h 38 min
